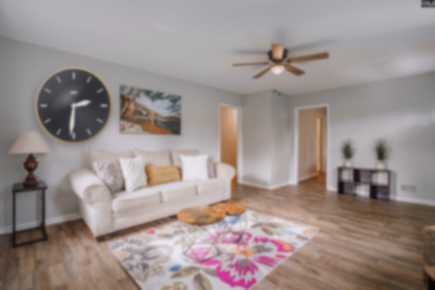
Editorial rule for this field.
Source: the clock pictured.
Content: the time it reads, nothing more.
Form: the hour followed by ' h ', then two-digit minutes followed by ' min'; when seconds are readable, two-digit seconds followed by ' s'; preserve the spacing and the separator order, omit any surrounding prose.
2 h 31 min
